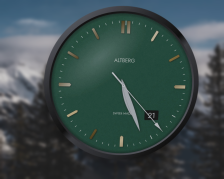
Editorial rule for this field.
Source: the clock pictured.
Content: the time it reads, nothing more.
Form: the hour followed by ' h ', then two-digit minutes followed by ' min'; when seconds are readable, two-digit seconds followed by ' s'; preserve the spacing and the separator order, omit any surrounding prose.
5 h 26 min 23 s
